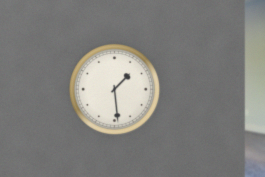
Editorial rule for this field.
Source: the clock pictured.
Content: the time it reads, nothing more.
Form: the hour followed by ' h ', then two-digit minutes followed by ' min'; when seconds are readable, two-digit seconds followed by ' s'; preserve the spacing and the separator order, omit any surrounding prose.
1 h 29 min
